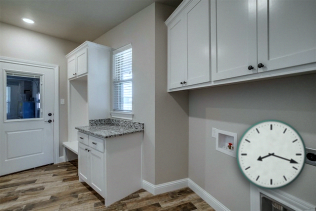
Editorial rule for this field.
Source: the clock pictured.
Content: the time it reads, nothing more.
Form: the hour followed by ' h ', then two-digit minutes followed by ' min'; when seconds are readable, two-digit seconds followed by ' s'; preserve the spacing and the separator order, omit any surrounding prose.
8 h 18 min
